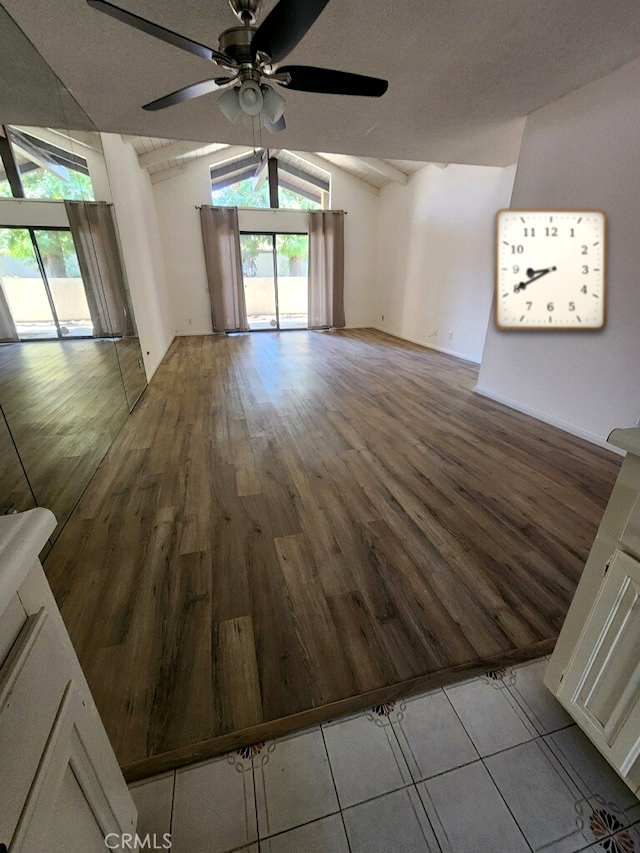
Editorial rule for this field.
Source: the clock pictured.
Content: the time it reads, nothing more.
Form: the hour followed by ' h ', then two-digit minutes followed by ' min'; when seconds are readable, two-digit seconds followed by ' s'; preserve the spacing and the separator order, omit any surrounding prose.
8 h 40 min
